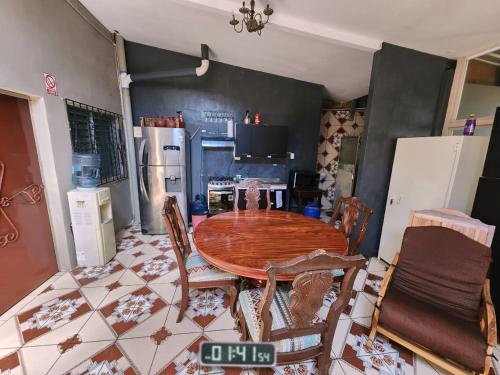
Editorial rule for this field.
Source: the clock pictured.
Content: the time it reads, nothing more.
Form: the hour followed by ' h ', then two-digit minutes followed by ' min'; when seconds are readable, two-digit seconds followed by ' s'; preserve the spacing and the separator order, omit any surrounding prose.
1 h 41 min
